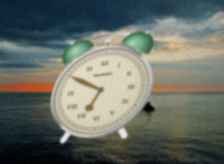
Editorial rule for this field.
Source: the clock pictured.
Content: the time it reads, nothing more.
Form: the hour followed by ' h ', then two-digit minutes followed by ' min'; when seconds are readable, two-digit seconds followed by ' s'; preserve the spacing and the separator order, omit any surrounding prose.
6 h 50 min
